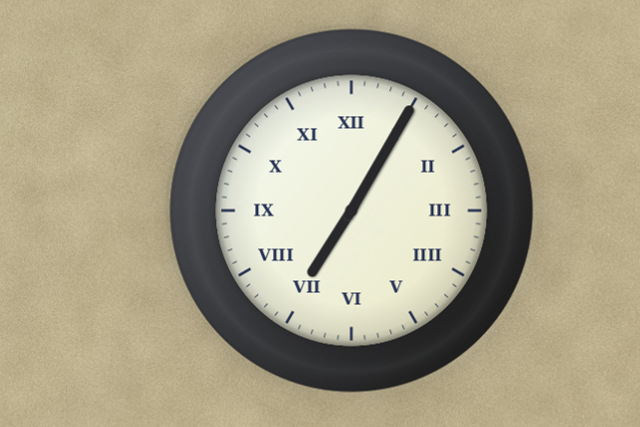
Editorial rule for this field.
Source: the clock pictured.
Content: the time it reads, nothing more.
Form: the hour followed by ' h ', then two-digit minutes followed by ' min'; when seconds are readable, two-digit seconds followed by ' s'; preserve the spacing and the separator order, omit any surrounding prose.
7 h 05 min
